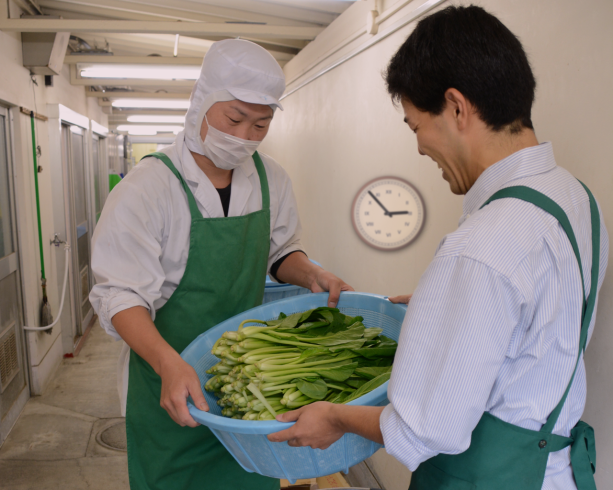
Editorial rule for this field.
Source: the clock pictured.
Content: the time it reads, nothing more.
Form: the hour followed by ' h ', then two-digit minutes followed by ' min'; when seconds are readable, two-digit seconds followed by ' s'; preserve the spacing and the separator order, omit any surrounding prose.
2 h 53 min
